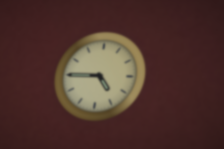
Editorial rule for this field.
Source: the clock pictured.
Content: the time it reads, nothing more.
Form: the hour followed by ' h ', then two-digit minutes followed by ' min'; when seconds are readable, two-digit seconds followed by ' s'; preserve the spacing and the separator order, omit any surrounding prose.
4 h 45 min
